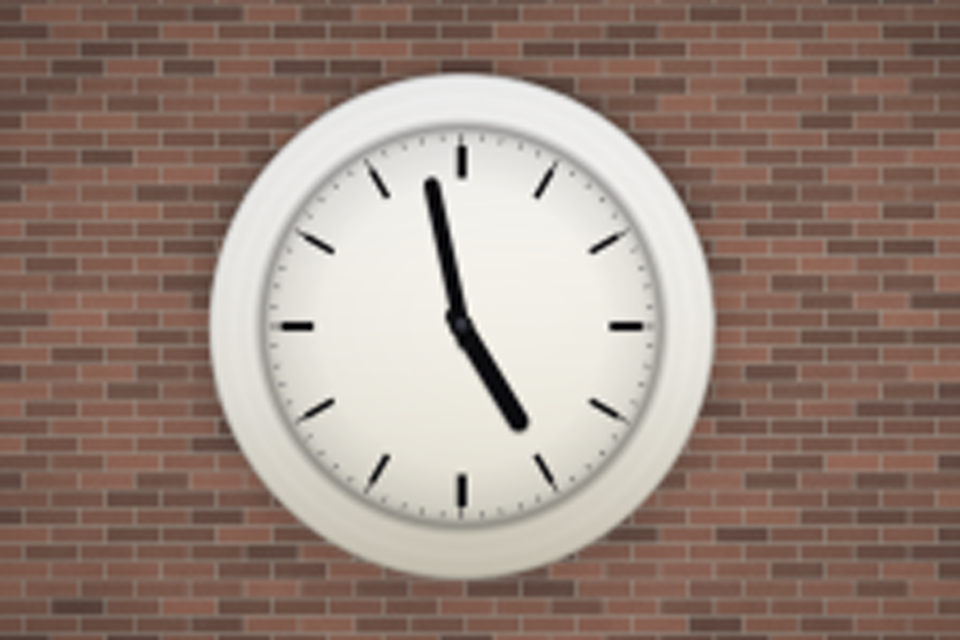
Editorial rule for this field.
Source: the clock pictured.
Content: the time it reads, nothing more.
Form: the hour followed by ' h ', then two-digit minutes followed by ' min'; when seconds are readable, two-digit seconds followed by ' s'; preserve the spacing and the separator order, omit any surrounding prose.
4 h 58 min
